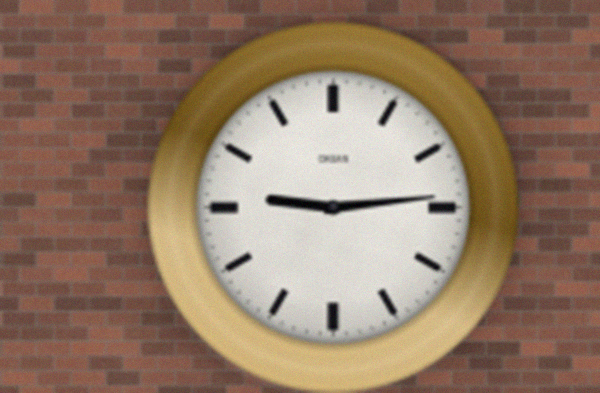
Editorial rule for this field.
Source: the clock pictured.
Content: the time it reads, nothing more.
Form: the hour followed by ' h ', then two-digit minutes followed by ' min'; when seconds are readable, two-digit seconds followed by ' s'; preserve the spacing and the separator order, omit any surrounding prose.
9 h 14 min
